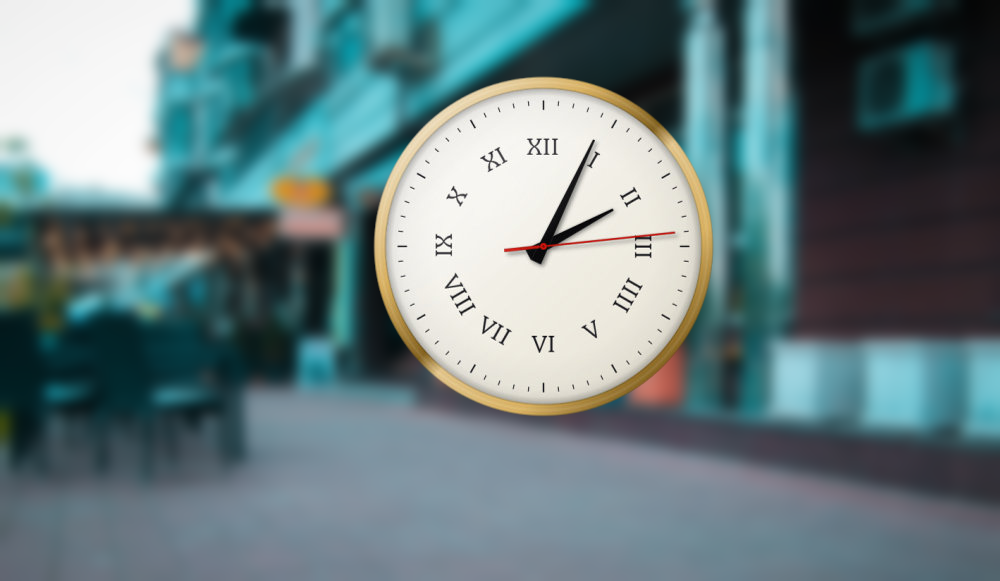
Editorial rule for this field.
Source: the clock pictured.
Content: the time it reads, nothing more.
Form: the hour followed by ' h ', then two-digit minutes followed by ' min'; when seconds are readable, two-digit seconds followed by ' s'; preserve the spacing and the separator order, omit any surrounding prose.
2 h 04 min 14 s
